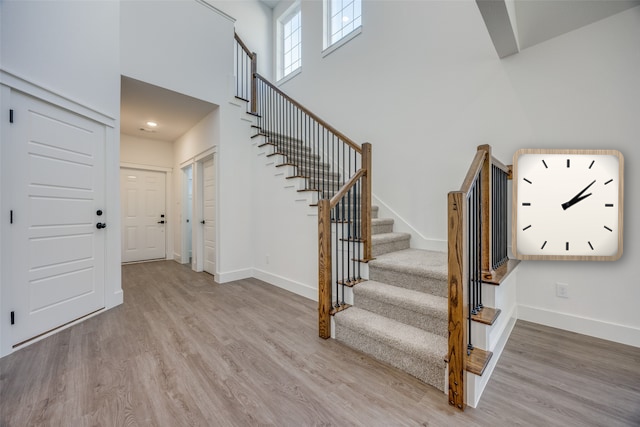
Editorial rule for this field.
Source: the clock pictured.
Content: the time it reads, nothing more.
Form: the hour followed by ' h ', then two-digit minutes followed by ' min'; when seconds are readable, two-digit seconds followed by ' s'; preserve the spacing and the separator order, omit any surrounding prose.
2 h 08 min
